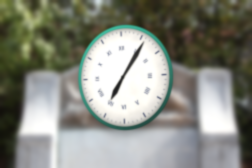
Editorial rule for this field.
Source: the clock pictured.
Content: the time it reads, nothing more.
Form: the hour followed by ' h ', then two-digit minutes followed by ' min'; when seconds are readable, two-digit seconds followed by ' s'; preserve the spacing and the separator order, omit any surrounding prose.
7 h 06 min
